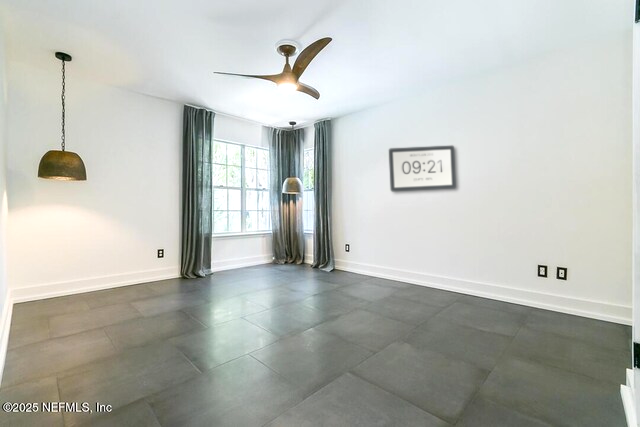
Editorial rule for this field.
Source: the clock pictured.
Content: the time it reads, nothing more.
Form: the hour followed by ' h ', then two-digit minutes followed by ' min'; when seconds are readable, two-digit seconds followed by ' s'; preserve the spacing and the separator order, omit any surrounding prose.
9 h 21 min
